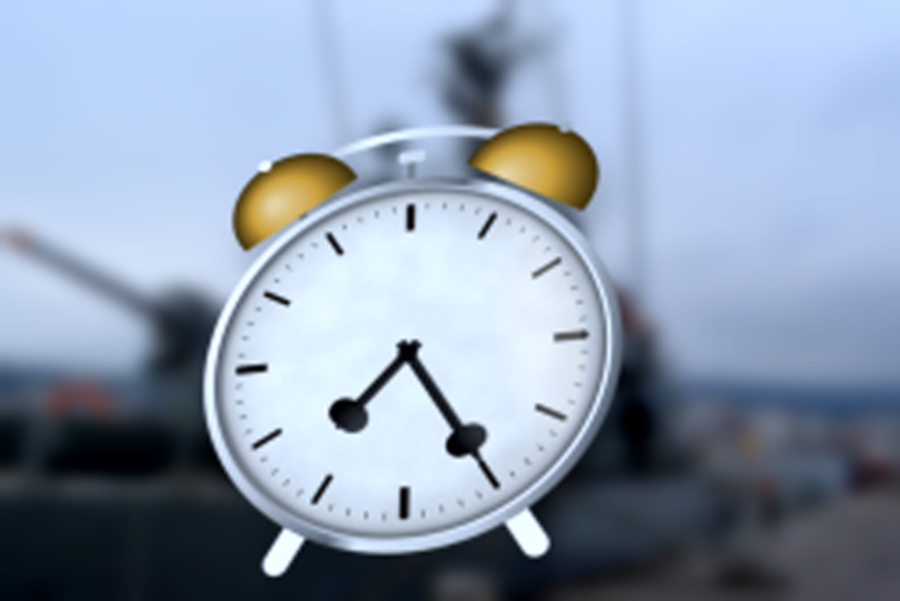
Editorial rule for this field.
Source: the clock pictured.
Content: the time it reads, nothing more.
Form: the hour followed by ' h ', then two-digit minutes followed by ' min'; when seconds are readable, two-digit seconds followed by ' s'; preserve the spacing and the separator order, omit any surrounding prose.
7 h 25 min
